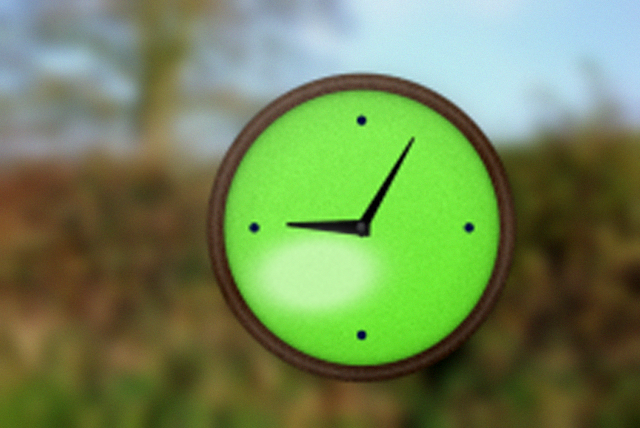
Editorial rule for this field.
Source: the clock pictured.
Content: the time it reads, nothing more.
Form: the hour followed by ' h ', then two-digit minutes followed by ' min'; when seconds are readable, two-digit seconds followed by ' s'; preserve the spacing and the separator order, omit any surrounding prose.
9 h 05 min
